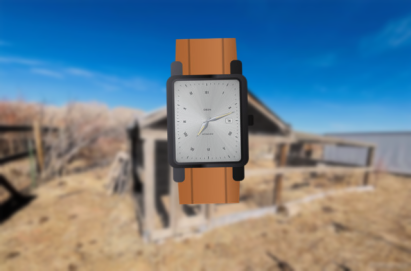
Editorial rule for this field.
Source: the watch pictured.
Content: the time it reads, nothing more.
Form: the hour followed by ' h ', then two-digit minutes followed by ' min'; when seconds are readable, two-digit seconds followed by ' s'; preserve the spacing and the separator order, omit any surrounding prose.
7 h 12 min
